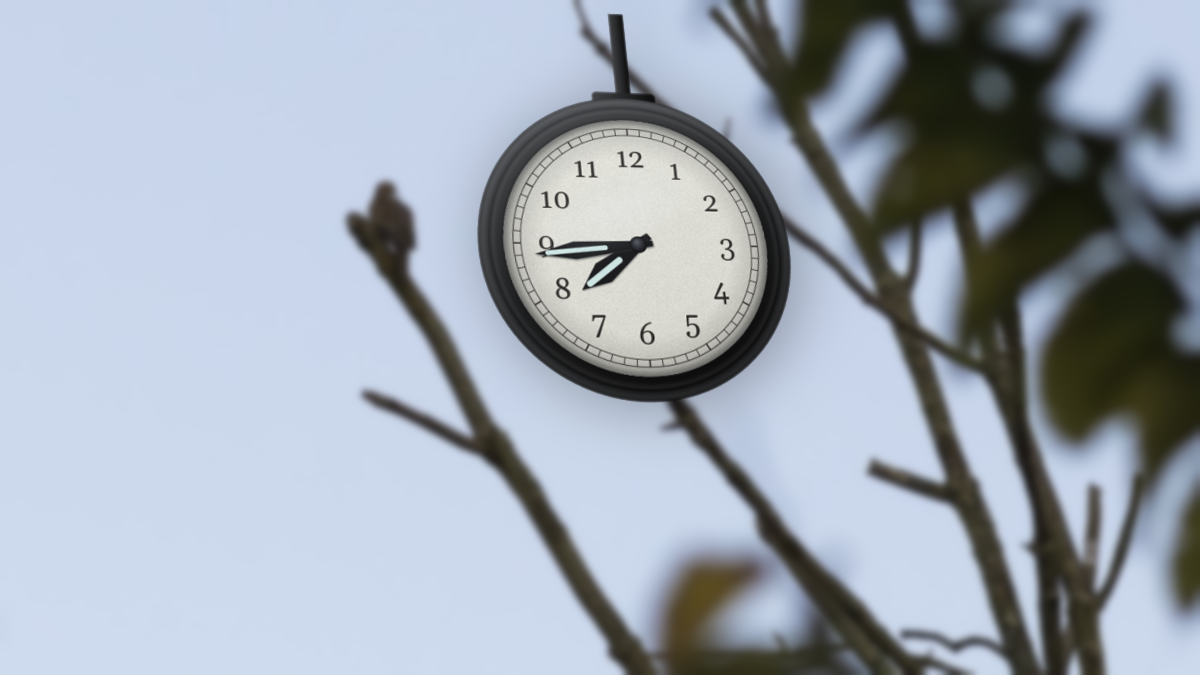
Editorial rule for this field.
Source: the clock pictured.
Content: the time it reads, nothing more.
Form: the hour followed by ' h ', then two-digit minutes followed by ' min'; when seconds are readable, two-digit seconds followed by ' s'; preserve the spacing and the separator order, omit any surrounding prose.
7 h 44 min
